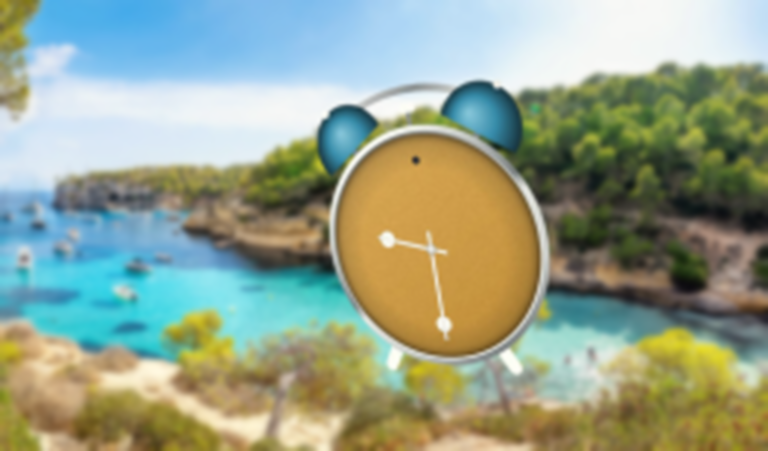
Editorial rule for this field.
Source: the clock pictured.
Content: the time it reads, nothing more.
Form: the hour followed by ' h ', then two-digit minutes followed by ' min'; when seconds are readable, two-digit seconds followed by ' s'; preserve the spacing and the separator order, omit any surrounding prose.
9 h 30 min
